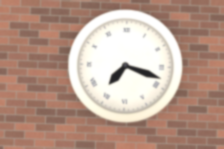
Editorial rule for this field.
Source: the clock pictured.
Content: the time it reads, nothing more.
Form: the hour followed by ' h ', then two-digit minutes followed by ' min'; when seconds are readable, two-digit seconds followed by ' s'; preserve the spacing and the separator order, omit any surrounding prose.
7 h 18 min
